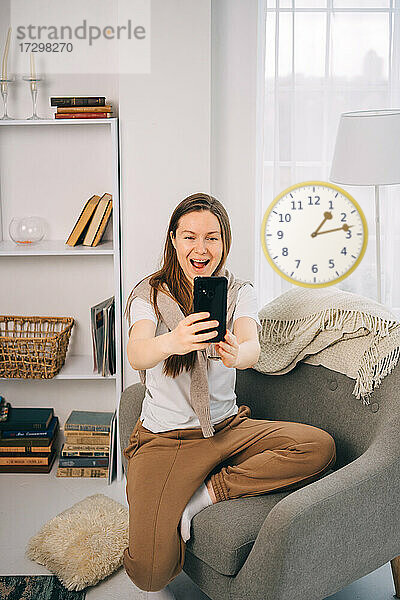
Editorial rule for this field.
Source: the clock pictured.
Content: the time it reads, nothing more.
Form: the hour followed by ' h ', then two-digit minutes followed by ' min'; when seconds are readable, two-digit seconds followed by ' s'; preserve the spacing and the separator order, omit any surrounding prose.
1 h 13 min
